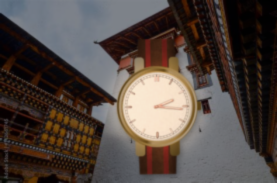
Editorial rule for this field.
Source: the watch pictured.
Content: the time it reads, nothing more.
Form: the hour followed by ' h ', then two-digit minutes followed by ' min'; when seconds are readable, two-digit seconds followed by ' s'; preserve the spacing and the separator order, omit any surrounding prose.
2 h 16 min
